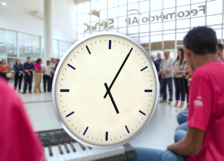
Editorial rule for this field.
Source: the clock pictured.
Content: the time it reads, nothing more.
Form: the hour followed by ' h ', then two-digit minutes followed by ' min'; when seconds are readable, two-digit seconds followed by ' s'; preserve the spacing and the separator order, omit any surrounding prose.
5 h 05 min
